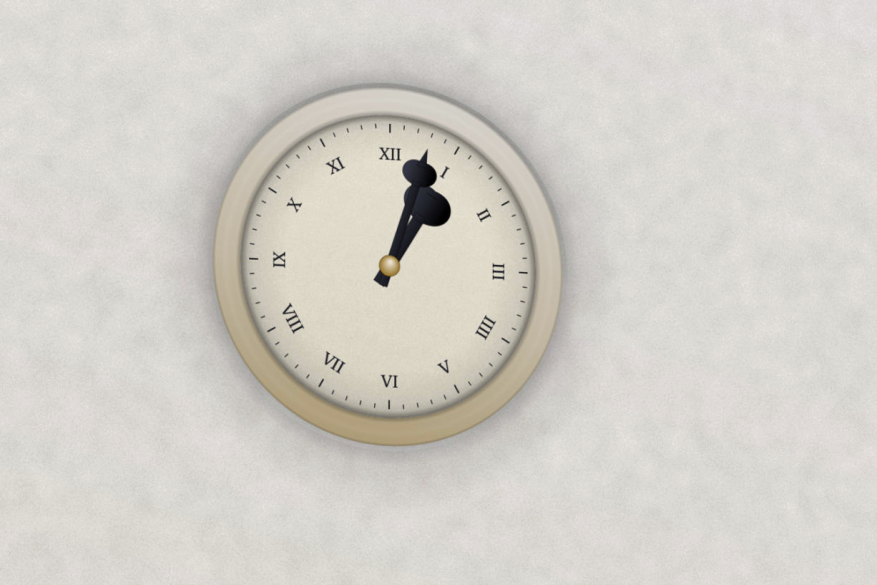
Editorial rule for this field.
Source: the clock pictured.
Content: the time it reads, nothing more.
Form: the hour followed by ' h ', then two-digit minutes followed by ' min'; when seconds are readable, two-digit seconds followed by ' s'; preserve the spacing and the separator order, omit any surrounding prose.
1 h 03 min
